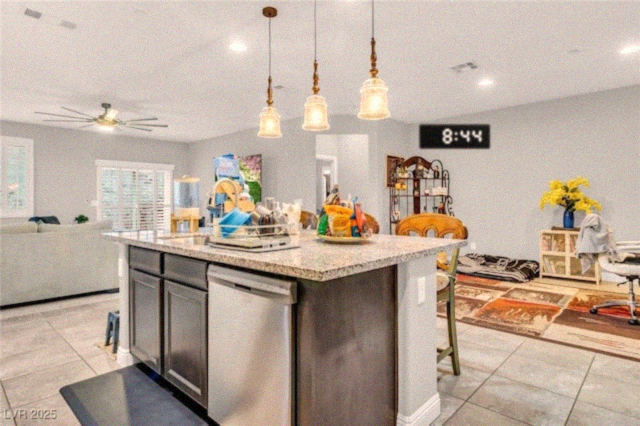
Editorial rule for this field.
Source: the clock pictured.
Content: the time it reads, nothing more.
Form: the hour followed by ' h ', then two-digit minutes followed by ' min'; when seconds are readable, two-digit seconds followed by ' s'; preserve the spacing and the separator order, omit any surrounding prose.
8 h 44 min
